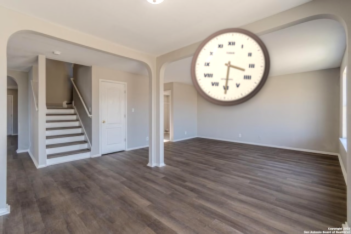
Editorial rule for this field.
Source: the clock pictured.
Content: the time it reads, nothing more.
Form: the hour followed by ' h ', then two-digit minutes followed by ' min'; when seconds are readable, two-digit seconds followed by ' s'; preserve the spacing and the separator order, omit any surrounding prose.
3 h 30 min
